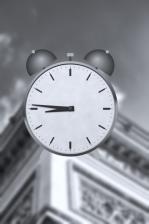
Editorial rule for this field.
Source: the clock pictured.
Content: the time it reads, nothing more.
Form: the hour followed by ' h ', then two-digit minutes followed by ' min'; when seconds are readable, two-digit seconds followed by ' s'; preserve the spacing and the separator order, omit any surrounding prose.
8 h 46 min
